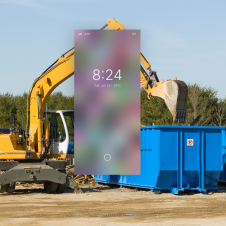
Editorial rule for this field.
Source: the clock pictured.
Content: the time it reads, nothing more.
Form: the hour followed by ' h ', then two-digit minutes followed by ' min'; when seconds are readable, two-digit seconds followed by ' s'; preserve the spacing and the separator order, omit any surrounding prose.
8 h 24 min
